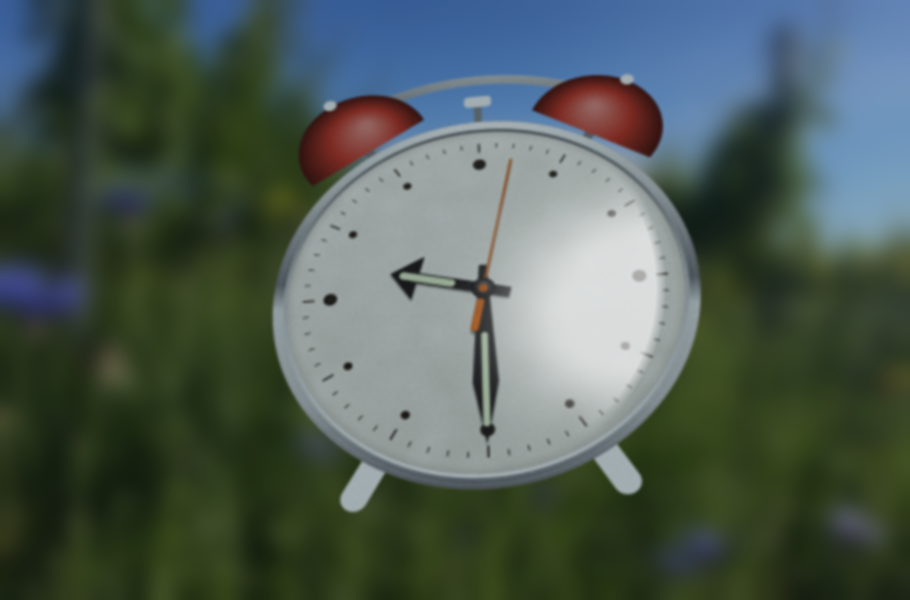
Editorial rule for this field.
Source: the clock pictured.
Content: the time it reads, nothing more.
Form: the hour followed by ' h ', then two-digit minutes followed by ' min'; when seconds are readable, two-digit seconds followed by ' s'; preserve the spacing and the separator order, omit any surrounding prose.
9 h 30 min 02 s
